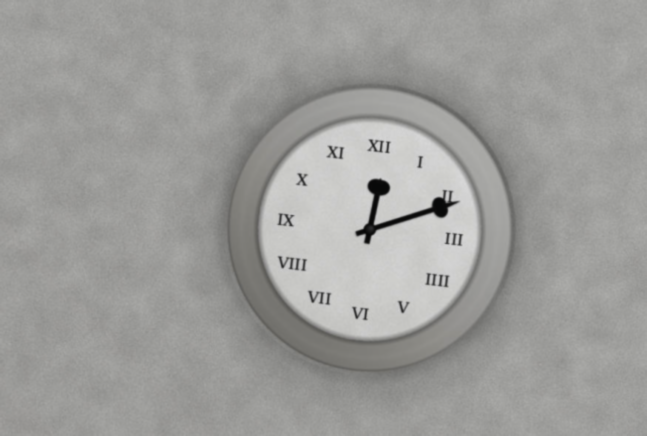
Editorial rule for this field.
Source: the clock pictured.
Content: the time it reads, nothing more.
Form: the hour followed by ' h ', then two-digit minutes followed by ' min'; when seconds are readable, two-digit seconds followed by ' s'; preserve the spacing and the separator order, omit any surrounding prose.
12 h 11 min
